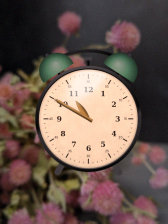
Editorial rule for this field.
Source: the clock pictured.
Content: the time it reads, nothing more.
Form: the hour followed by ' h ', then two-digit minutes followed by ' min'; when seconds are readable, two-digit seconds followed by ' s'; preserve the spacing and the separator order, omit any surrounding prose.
10 h 50 min
